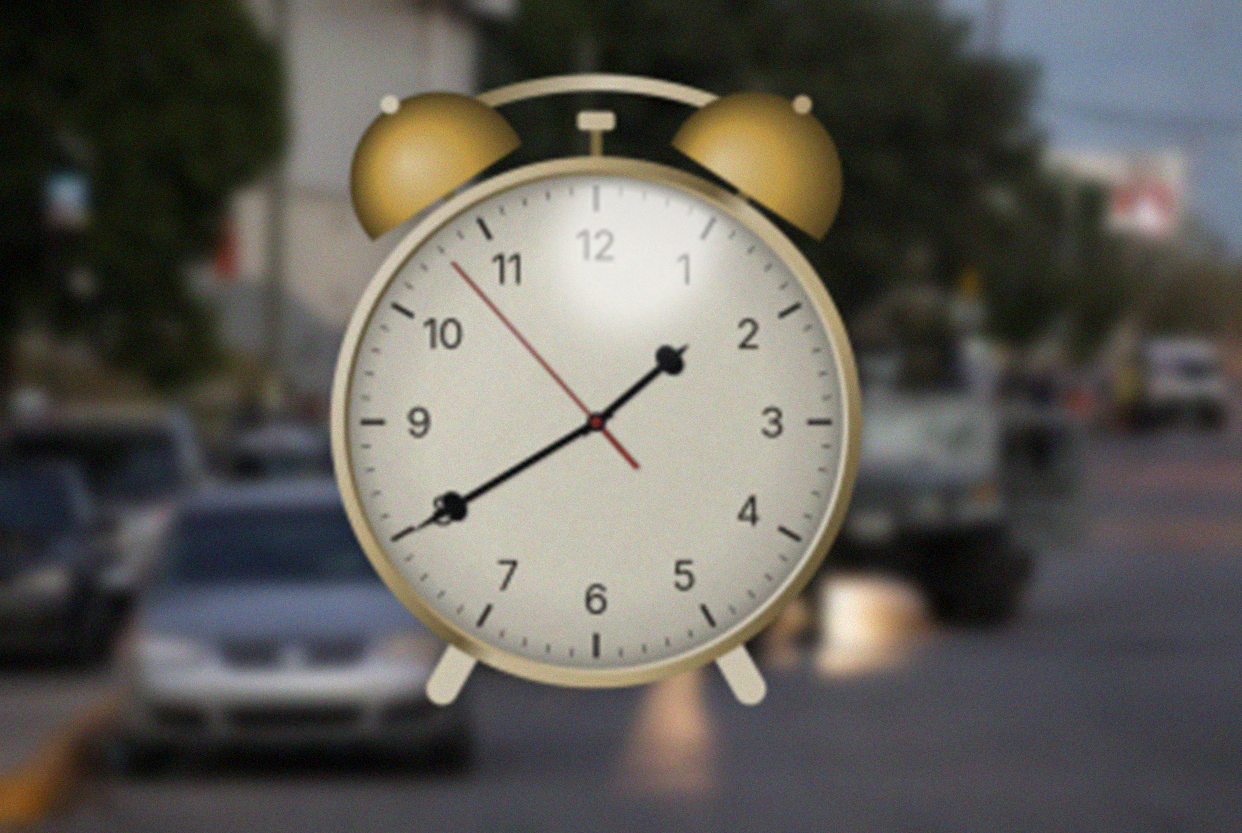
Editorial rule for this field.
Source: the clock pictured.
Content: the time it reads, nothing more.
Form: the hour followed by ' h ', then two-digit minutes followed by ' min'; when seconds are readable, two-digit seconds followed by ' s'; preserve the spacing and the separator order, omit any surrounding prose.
1 h 39 min 53 s
